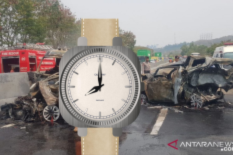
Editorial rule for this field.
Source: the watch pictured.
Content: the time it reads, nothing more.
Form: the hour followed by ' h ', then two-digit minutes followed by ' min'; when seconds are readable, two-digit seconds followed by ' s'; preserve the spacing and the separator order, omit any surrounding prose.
8 h 00 min
